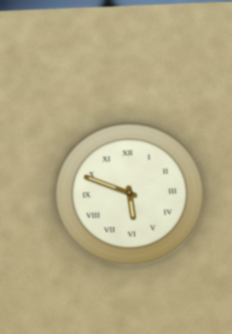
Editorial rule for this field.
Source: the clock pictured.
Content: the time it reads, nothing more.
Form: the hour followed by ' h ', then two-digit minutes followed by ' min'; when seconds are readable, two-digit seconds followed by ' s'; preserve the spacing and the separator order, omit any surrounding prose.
5 h 49 min
